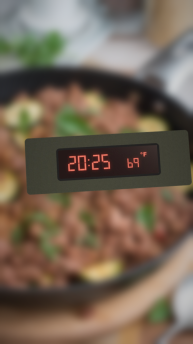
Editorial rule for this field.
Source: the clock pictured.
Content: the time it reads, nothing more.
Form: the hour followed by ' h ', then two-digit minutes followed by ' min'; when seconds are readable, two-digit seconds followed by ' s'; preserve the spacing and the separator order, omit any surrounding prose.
20 h 25 min
